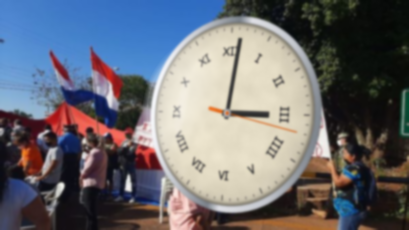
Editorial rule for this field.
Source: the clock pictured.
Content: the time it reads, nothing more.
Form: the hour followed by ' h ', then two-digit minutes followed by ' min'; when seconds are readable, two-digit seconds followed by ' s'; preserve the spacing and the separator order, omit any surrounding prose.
3 h 01 min 17 s
